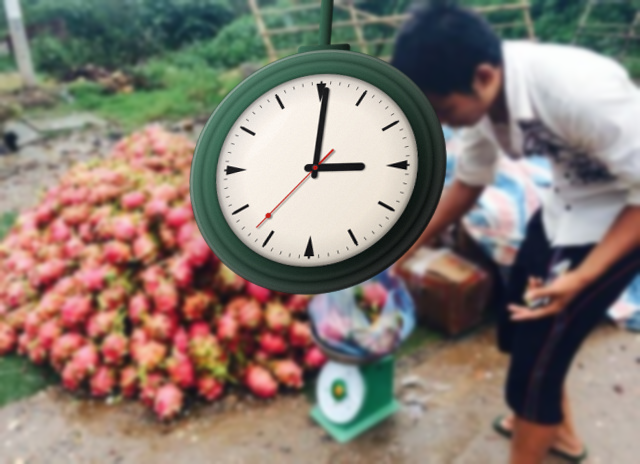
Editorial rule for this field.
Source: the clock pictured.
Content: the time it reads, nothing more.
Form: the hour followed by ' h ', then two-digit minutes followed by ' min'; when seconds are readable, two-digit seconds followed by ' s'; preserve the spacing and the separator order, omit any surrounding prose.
3 h 00 min 37 s
